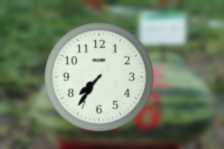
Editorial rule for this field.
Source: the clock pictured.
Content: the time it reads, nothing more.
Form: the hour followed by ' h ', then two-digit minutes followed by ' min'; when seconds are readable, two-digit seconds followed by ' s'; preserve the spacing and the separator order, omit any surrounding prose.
7 h 36 min
